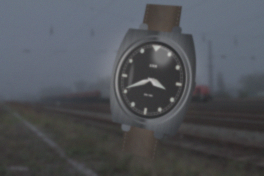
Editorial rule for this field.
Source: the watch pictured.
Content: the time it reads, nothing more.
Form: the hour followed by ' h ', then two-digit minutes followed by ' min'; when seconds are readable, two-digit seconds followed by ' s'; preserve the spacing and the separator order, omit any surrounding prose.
3 h 41 min
